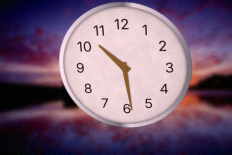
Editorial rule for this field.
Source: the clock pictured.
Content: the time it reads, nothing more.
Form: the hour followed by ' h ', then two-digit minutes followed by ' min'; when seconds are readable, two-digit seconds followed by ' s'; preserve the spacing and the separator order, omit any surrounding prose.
10 h 29 min
